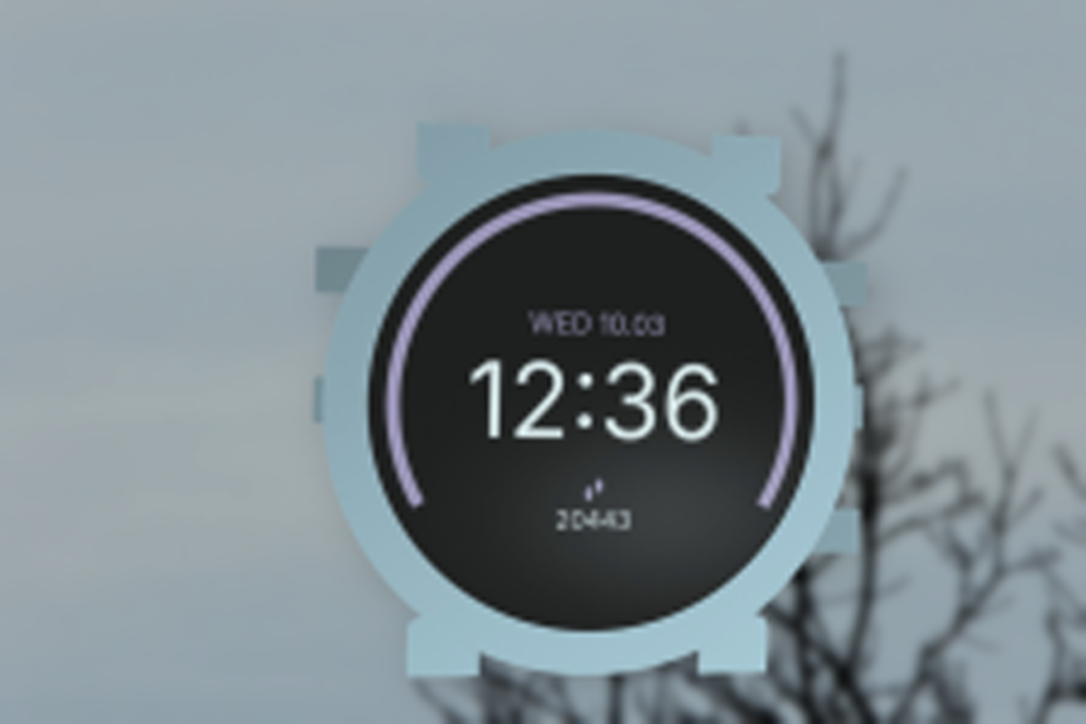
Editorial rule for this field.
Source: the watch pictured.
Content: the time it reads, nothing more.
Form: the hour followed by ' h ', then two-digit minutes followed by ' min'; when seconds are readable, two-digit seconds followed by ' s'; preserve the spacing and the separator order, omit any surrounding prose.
12 h 36 min
